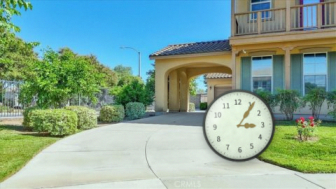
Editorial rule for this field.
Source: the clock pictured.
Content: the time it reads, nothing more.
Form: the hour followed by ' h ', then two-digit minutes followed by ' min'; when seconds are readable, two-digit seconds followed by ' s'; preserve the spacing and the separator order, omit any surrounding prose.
3 h 06 min
